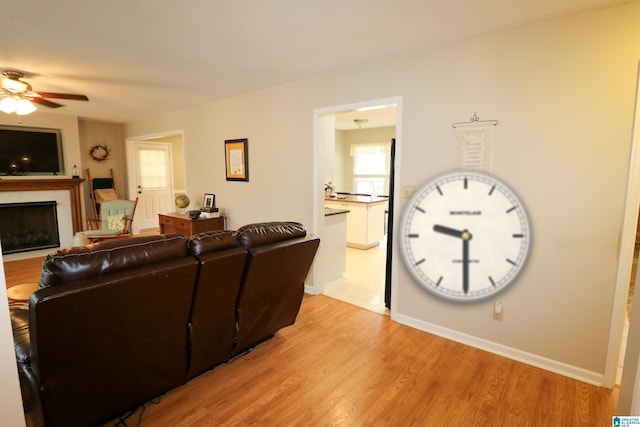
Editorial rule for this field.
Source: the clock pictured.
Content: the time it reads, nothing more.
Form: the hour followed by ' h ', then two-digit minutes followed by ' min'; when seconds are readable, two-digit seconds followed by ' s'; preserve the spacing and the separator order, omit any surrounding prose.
9 h 30 min
